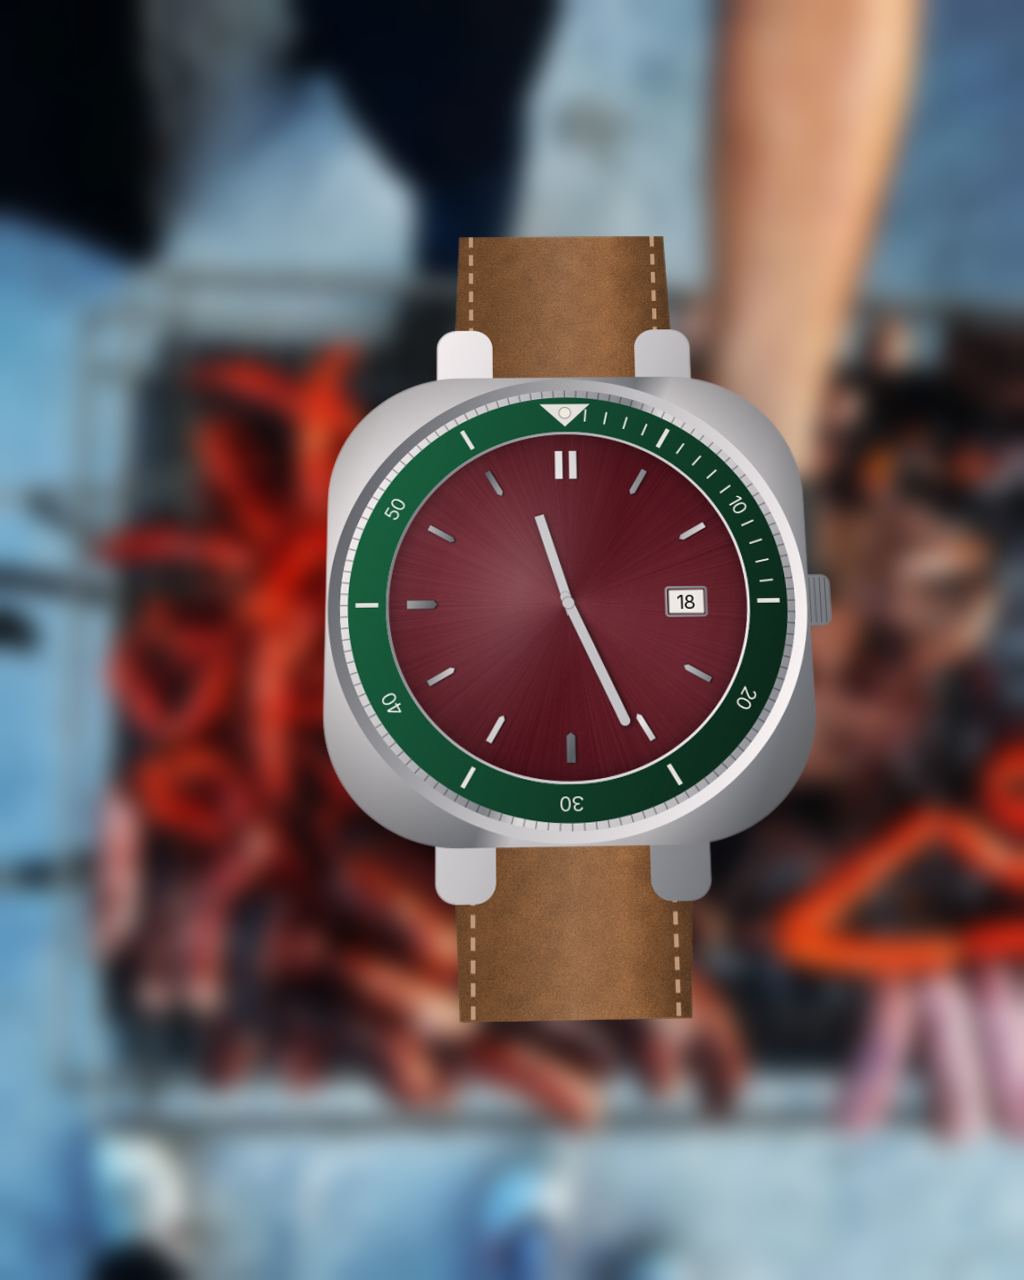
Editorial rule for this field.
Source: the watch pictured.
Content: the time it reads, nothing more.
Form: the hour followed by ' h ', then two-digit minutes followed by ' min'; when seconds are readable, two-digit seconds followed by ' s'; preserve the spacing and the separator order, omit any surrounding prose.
11 h 26 min
